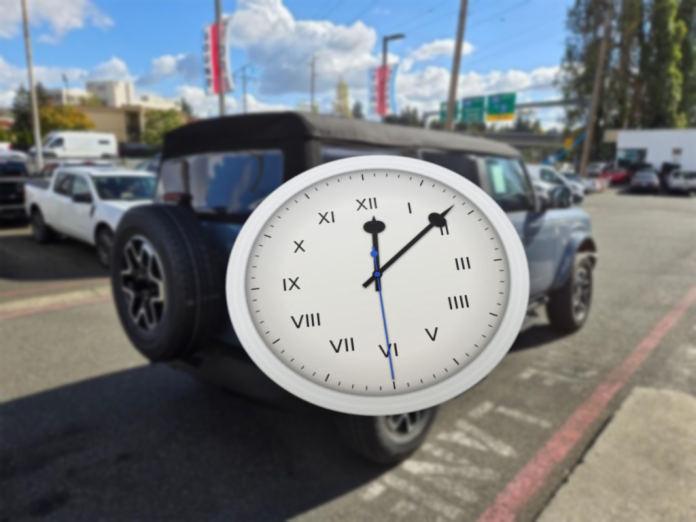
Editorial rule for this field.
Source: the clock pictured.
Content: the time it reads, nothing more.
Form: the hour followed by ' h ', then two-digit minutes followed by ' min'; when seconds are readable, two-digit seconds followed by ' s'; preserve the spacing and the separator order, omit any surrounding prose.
12 h 08 min 30 s
